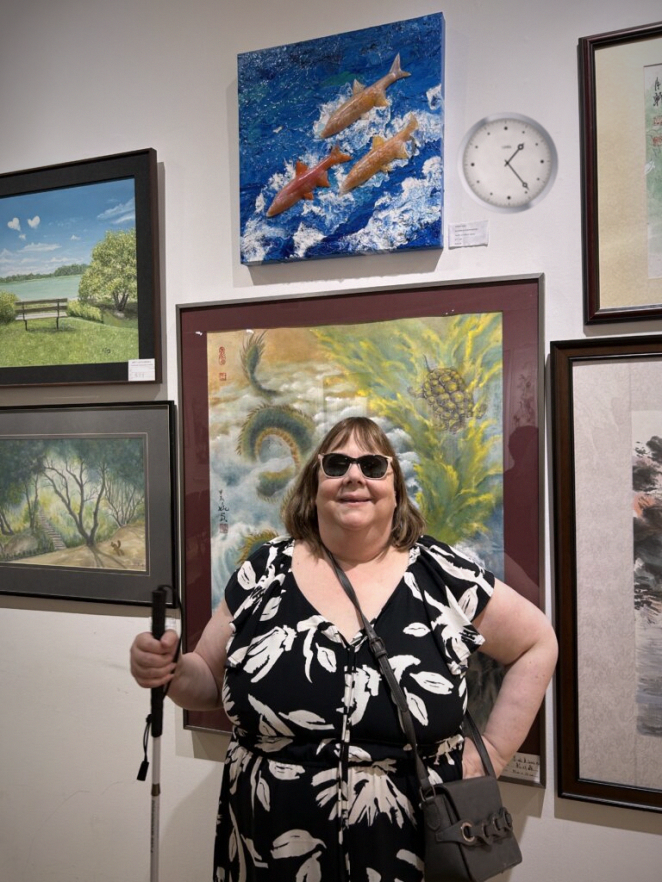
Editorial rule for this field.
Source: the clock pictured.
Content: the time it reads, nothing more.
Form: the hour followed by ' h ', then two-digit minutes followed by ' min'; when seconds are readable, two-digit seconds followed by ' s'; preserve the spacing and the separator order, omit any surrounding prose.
1 h 24 min
